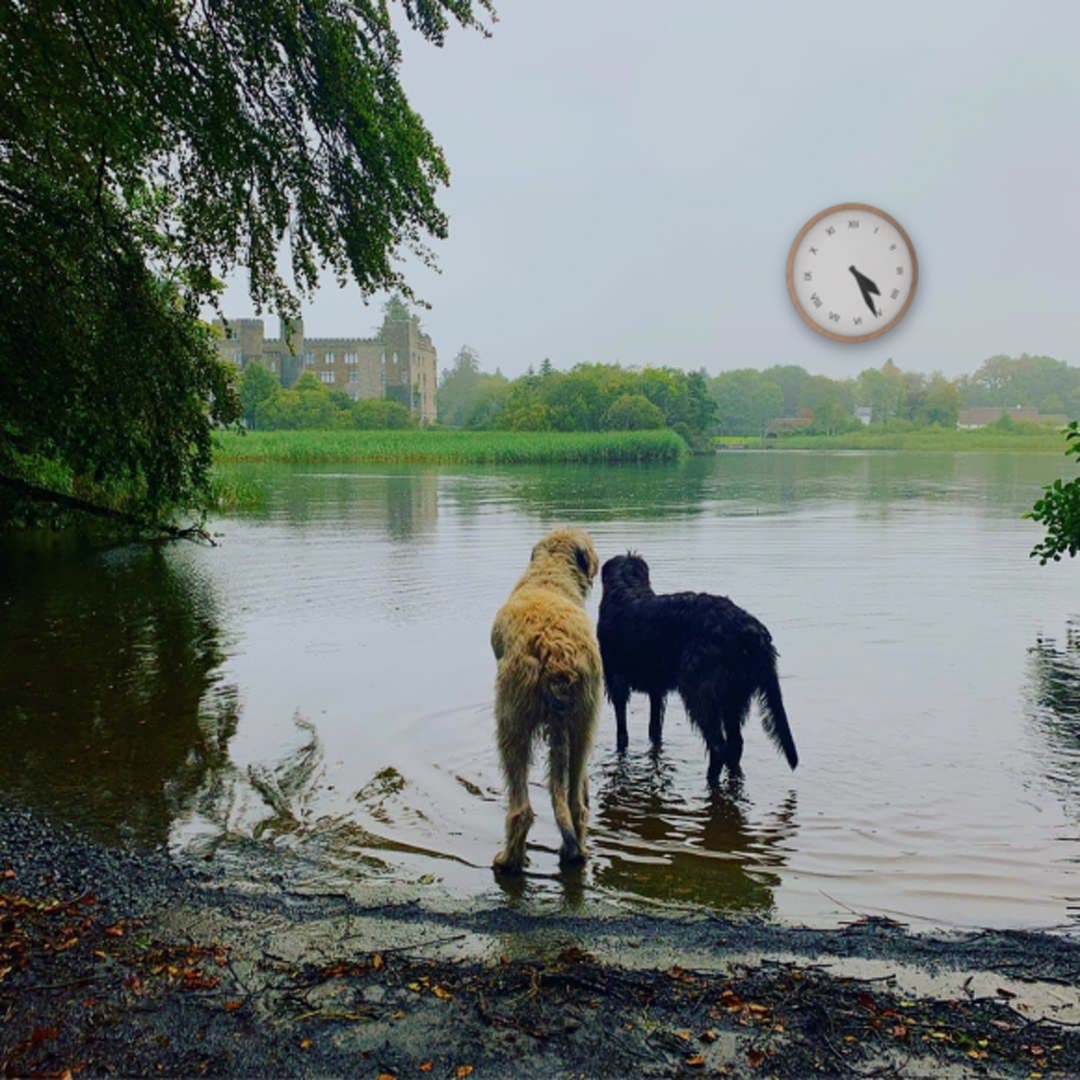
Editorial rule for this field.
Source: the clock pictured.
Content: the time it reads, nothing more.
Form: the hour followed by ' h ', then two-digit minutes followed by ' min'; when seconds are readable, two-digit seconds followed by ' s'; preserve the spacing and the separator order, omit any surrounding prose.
4 h 26 min
